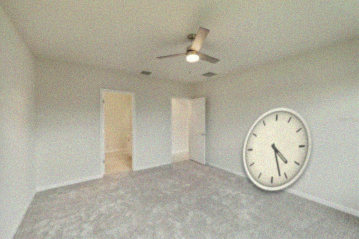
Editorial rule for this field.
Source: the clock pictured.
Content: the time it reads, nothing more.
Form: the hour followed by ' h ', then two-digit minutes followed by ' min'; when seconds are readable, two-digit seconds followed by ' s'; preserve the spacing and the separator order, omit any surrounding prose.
4 h 27 min
